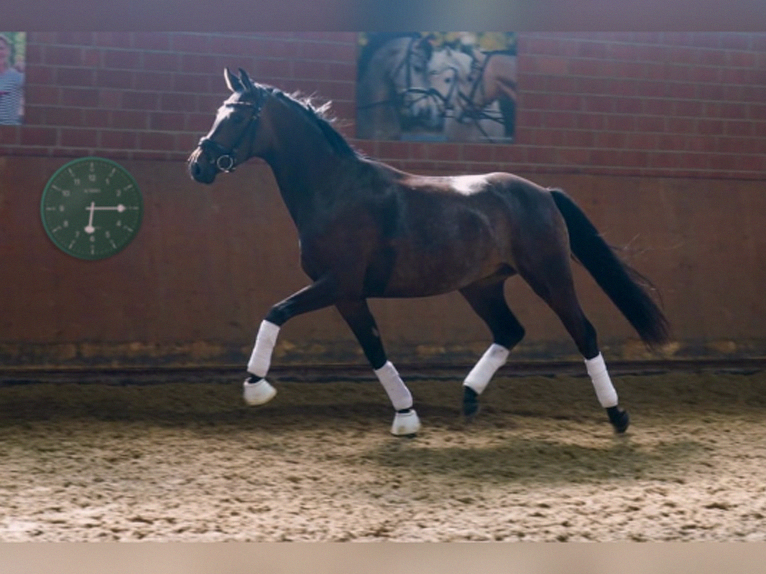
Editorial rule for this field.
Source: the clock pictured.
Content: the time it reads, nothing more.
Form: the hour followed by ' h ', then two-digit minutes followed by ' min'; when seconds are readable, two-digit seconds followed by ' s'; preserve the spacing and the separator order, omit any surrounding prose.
6 h 15 min
